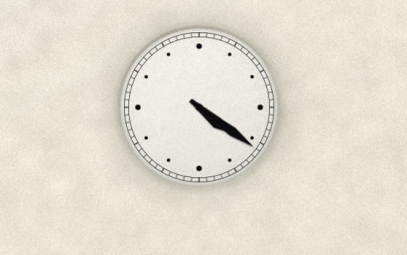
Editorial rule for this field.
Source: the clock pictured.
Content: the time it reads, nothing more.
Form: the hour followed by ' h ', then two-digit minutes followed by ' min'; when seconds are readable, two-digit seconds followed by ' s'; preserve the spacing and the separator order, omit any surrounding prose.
4 h 21 min
